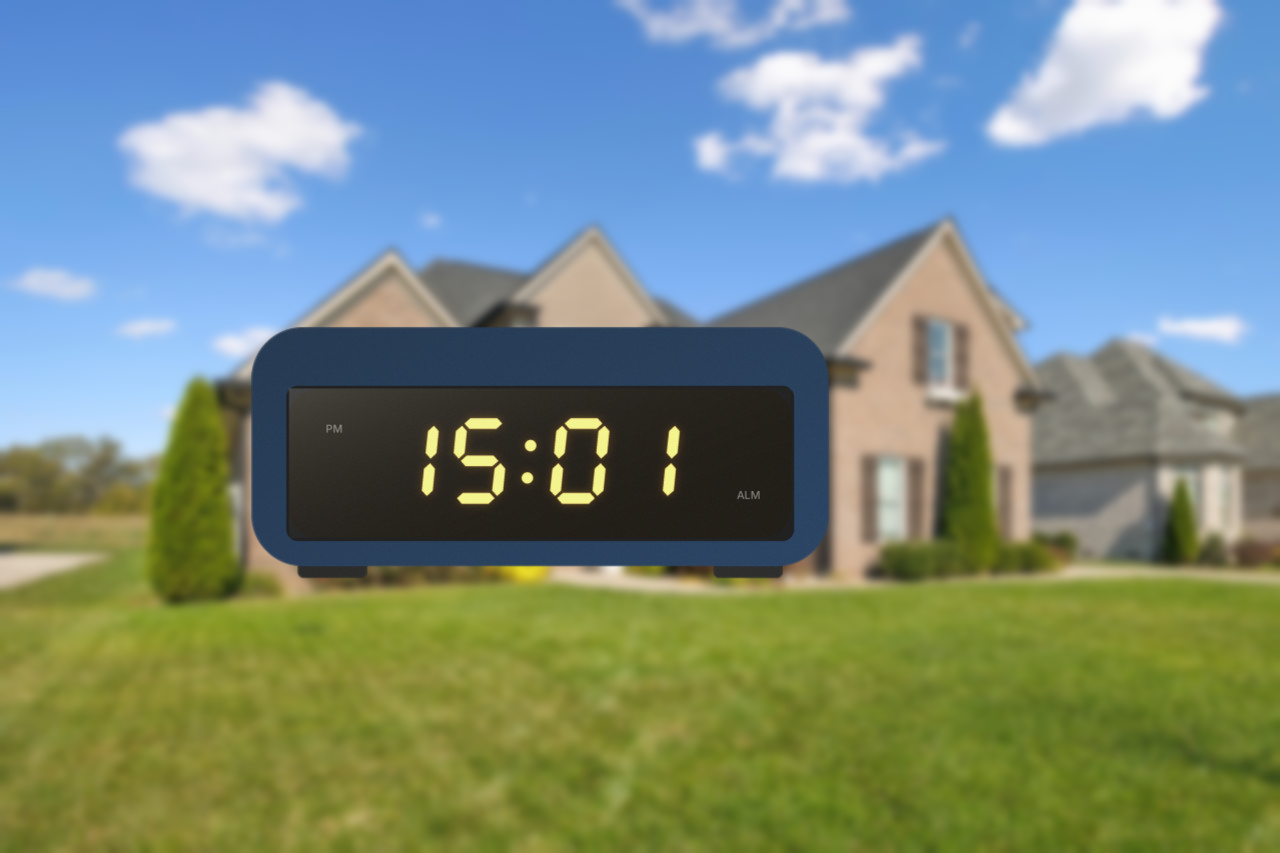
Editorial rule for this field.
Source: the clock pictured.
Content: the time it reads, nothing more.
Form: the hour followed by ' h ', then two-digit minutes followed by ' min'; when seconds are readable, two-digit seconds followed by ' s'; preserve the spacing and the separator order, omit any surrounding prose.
15 h 01 min
